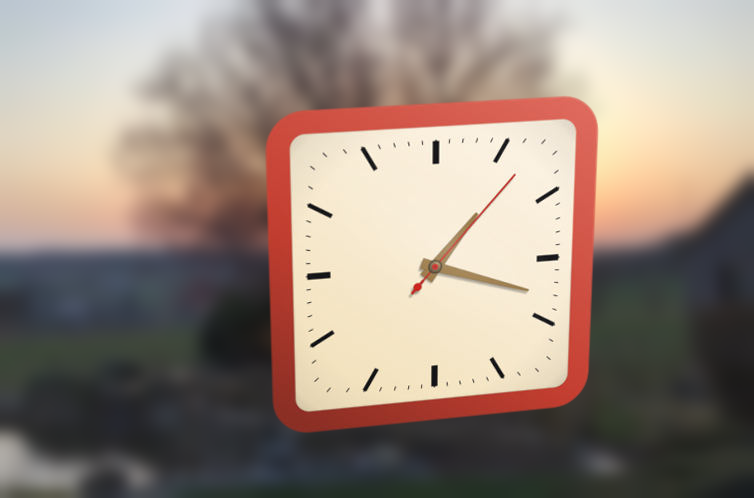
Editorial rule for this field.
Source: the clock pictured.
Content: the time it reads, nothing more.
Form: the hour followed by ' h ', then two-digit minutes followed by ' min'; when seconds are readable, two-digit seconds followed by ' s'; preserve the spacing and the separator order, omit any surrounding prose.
1 h 18 min 07 s
